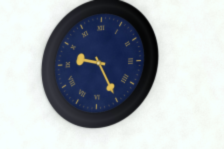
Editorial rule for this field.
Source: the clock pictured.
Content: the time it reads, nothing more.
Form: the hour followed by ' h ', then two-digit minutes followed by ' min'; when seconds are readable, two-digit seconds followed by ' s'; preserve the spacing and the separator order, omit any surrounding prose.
9 h 25 min
